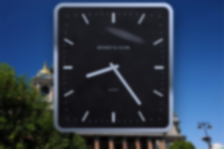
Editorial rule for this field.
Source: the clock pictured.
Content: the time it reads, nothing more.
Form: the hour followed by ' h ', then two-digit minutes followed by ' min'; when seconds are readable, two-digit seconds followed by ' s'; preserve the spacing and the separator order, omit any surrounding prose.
8 h 24 min
